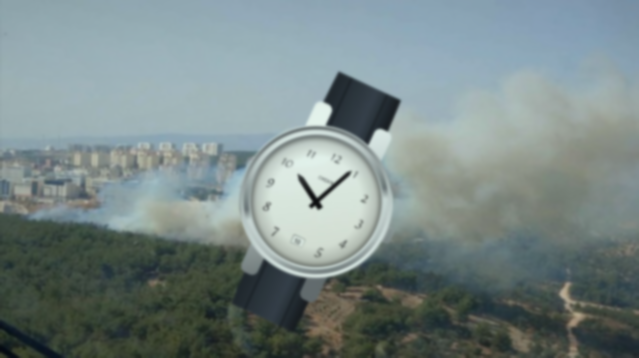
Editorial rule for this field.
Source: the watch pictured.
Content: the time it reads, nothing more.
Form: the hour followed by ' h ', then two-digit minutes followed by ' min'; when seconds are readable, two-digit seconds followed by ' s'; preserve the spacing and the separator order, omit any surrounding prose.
10 h 04 min
